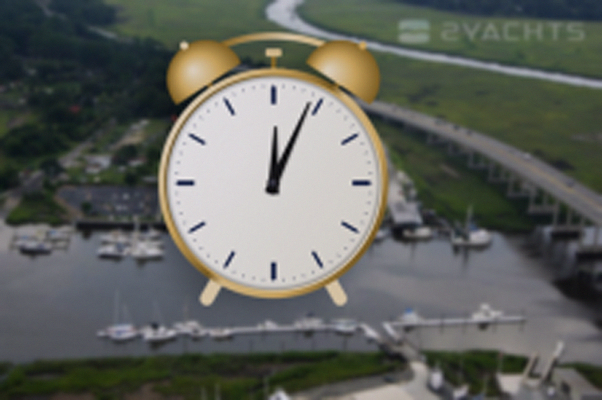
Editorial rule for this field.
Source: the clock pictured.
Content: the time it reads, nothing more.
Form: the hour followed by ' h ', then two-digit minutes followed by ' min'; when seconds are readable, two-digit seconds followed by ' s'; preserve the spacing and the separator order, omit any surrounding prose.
12 h 04 min
